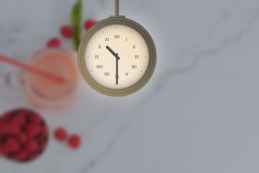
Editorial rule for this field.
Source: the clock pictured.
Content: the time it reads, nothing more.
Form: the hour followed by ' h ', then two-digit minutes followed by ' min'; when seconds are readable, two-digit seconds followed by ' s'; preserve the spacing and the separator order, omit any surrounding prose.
10 h 30 min
